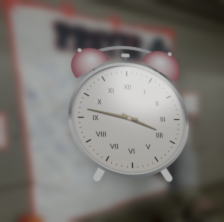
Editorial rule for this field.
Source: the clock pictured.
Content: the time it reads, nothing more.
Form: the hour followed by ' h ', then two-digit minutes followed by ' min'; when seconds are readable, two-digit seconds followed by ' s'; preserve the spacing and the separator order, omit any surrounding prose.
3 h 47 min
